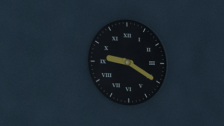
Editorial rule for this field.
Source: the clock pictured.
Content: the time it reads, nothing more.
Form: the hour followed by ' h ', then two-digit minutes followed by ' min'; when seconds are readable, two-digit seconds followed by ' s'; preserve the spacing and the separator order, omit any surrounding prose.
9 h 20 min
